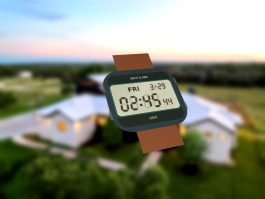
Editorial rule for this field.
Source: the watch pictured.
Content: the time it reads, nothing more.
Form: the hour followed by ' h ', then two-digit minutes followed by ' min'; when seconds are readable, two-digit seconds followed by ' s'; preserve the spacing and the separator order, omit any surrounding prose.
2 h 45 min 44 s
